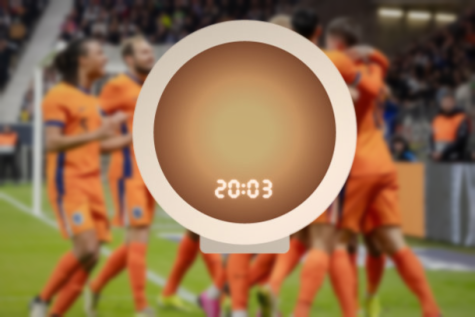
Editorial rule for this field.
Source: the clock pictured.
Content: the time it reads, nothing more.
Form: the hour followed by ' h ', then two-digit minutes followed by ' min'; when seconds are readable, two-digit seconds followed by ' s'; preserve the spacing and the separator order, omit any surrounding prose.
20 h 03 min
